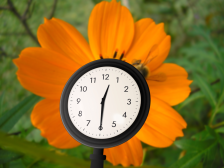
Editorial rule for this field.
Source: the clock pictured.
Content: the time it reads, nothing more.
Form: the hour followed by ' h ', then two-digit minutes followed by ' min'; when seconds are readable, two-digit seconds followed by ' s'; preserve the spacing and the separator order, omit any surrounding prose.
12 h 30 min
